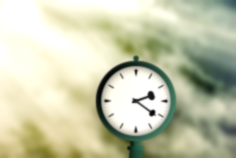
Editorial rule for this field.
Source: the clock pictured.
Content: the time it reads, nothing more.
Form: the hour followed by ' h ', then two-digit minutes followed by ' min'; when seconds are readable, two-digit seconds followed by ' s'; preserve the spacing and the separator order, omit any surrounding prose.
2 h 21 min
